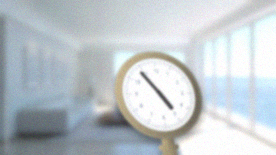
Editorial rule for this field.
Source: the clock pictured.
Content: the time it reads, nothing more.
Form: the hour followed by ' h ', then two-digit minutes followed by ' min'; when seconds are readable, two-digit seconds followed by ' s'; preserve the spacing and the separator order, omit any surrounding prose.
4 h 54 min
